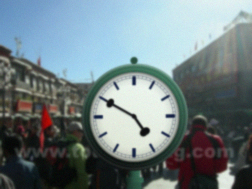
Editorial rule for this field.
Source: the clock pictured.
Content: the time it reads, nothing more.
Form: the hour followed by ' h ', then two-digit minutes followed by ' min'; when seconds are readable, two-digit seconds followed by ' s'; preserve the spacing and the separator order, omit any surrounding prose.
4 h 50 min
